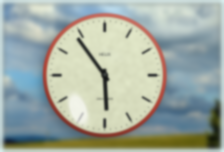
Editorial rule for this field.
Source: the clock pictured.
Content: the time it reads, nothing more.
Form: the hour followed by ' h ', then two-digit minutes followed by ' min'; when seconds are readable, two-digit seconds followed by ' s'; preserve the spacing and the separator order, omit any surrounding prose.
5 h 54 min
